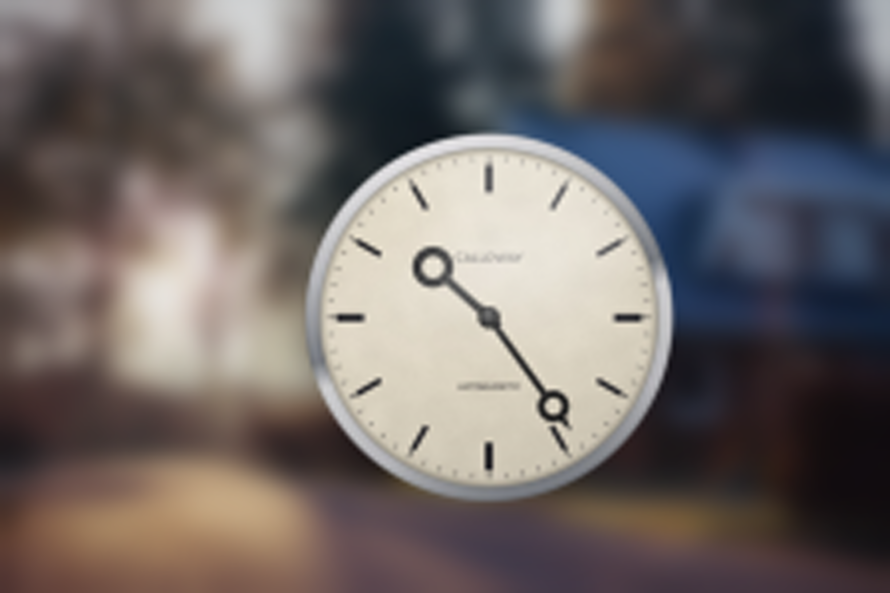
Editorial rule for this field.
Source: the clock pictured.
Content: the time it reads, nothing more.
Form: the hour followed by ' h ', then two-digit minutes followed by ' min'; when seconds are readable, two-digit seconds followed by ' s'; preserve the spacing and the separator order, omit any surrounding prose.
10 h 24 min
